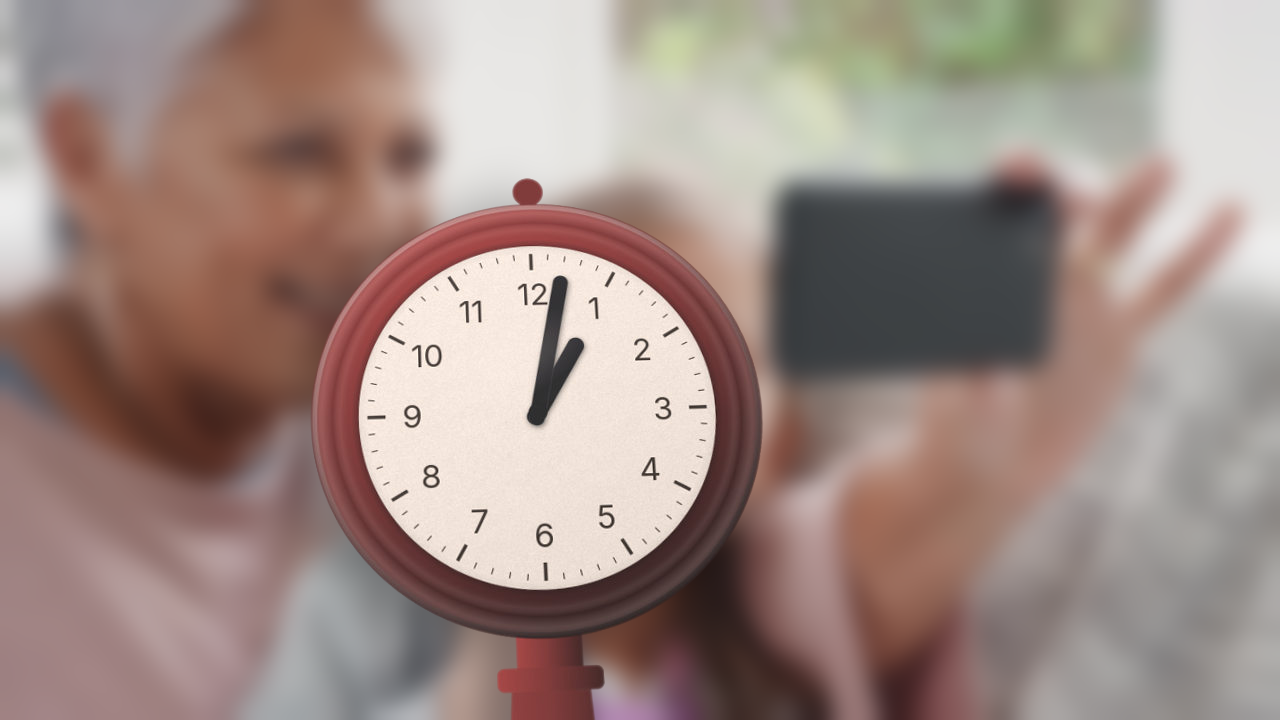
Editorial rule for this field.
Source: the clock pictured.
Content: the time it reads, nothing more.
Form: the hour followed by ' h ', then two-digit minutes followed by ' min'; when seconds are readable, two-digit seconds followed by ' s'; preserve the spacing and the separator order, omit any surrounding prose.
1 h 02 min
